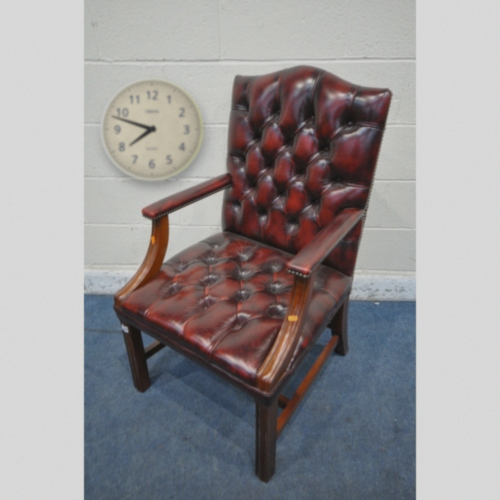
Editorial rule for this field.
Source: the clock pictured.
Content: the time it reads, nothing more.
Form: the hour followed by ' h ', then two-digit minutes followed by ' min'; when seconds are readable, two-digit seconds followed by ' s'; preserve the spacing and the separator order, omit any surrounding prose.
7 h 48 min
